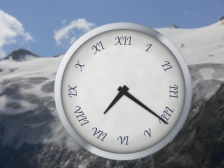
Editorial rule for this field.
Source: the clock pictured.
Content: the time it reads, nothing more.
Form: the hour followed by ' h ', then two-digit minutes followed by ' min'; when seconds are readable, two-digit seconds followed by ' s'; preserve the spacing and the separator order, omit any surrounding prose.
7 h 21 min
